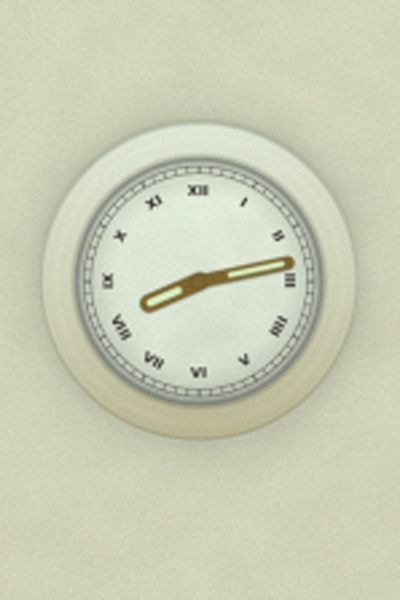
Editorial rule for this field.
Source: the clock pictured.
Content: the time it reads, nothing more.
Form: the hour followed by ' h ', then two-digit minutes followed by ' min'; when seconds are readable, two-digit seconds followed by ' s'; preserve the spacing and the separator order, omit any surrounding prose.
8 h 13 min
